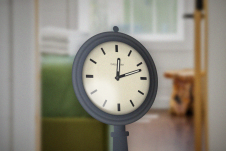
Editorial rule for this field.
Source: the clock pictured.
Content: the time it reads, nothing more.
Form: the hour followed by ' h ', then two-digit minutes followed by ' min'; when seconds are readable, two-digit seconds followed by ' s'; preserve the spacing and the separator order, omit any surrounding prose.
12 h 12 min
